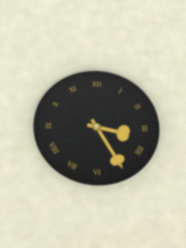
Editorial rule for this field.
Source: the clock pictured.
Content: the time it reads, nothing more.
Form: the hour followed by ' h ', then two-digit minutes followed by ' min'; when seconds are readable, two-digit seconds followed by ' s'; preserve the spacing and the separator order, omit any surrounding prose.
3 h 25 min
